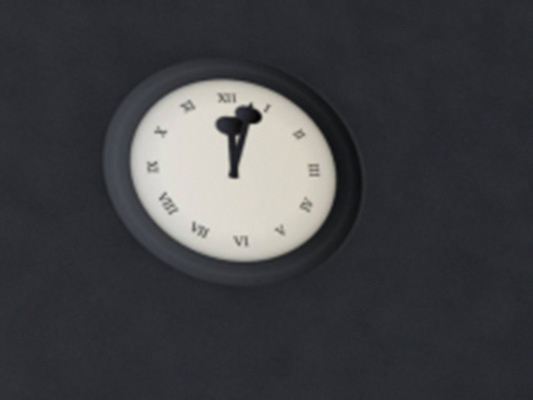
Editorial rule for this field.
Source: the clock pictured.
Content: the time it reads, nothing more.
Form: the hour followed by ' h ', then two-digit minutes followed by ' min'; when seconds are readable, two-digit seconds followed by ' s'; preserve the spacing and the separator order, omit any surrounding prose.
12 h 03 min
